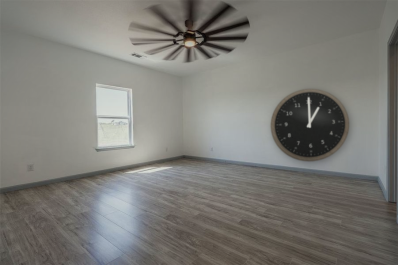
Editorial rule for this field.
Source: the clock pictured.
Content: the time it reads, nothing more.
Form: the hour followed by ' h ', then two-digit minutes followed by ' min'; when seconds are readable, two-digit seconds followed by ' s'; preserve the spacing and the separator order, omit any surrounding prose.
1 h 00 min
